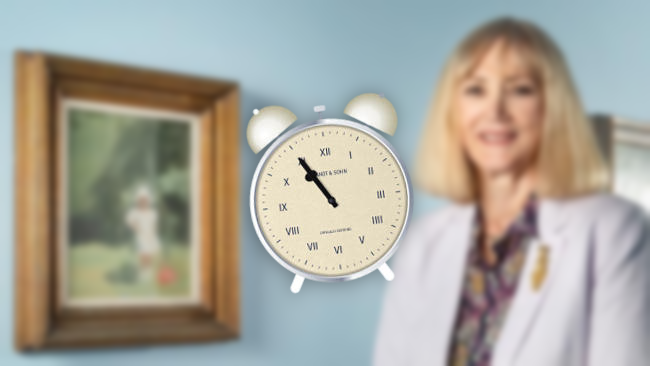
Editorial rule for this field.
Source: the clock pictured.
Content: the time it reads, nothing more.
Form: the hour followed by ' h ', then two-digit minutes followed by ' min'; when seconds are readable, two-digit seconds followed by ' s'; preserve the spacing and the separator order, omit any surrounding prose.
10 h 55 min
